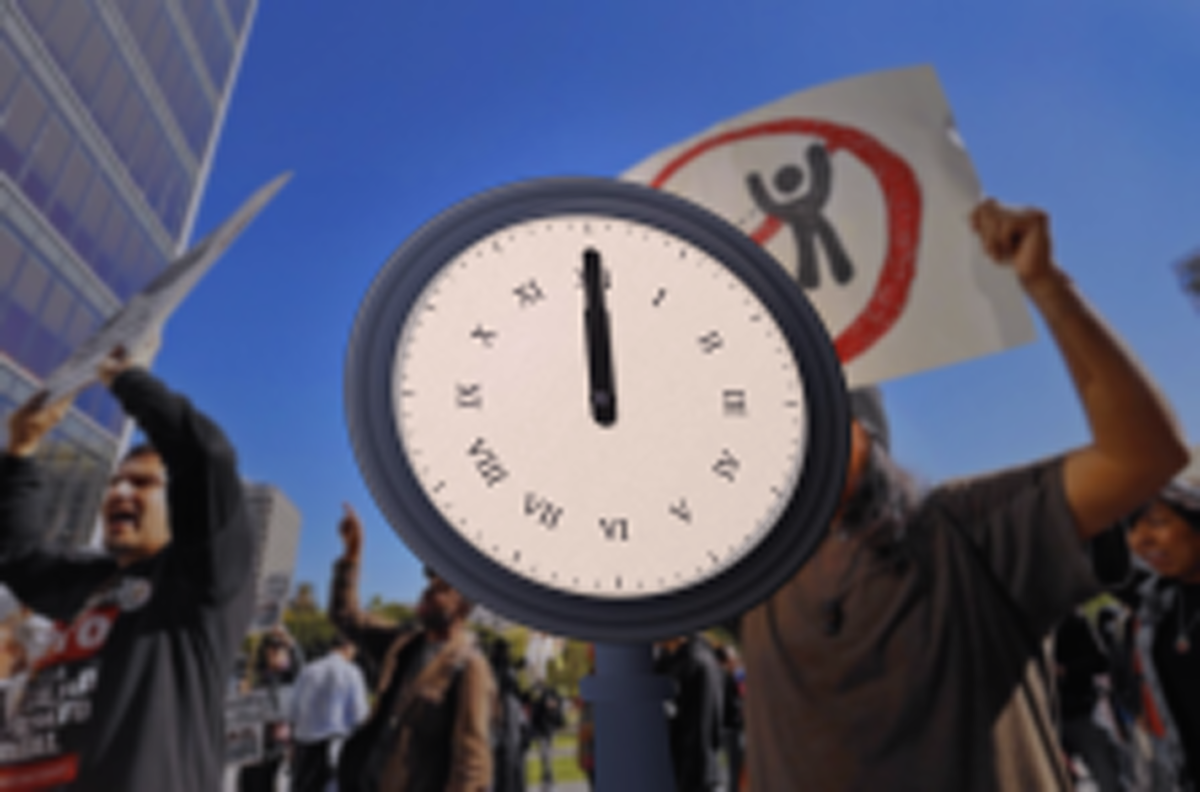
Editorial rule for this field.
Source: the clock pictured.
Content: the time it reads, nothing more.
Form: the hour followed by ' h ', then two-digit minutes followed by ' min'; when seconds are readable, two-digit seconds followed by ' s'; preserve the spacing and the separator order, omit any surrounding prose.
12 h 00 min
